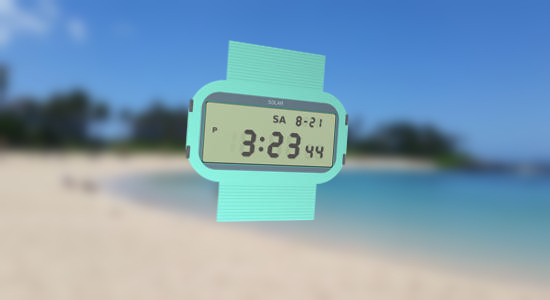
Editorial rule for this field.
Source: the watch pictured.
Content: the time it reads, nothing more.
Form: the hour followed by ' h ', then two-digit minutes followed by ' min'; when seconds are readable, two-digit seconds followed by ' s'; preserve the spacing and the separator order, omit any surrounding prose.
3 h 23 min 44 s
